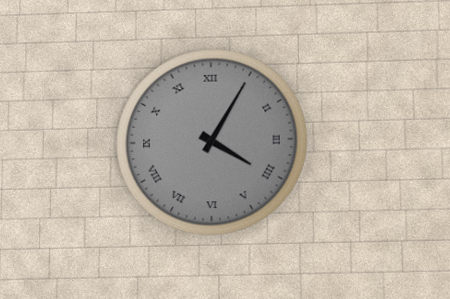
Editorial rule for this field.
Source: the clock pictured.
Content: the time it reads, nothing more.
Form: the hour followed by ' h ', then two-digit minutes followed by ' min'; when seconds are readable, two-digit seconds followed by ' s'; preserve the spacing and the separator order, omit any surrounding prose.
4 h 05 min
